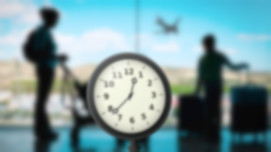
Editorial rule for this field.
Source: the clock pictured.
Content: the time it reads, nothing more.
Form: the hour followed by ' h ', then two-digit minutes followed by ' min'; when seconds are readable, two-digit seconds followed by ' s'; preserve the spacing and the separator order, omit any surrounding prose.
12 h 38 min
